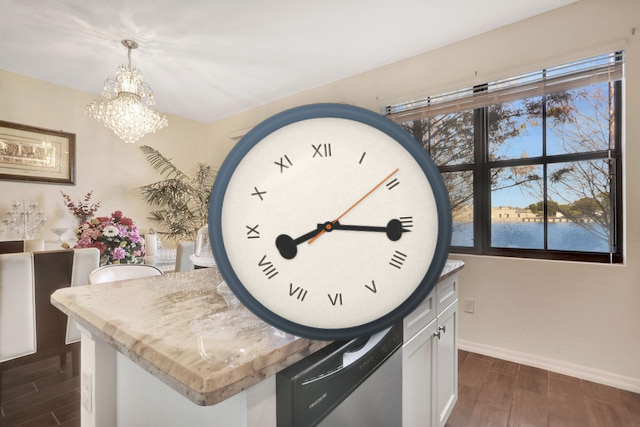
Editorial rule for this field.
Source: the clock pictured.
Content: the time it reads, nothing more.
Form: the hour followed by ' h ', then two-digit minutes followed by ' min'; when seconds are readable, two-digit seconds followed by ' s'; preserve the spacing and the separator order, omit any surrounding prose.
8 h 16 min 09 s
